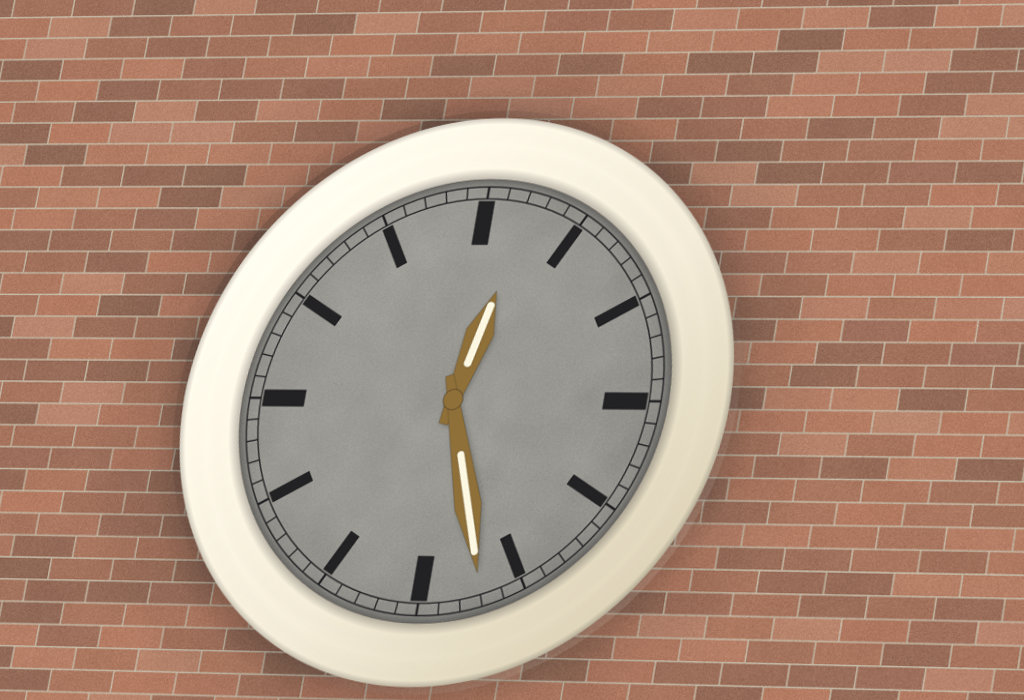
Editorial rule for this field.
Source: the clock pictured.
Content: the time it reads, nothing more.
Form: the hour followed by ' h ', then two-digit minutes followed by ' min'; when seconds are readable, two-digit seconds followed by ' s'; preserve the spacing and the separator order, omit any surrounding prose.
12 h 27 min
